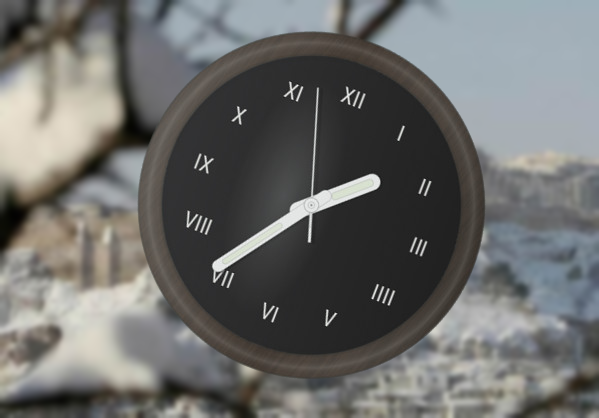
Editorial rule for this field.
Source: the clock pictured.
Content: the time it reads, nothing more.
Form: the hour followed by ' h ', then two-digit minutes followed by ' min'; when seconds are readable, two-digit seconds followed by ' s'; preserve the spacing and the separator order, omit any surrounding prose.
1 h 35 min 57 s
